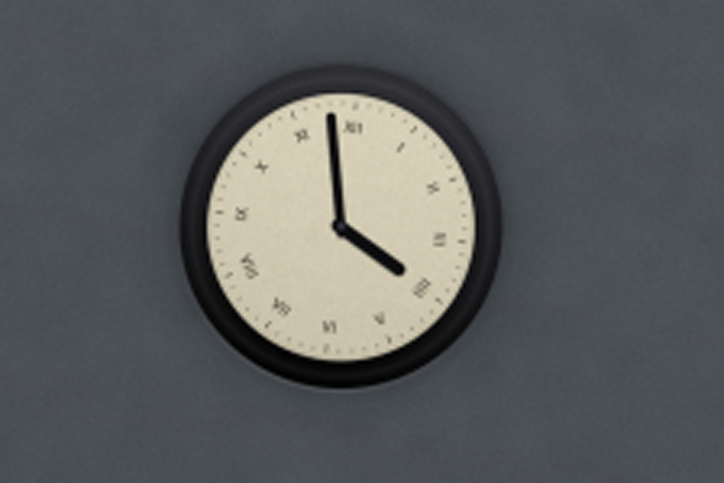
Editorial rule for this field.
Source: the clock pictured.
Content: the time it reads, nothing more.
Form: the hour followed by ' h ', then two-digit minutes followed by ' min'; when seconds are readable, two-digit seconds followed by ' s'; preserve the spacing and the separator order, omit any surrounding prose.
3 h 58 min
